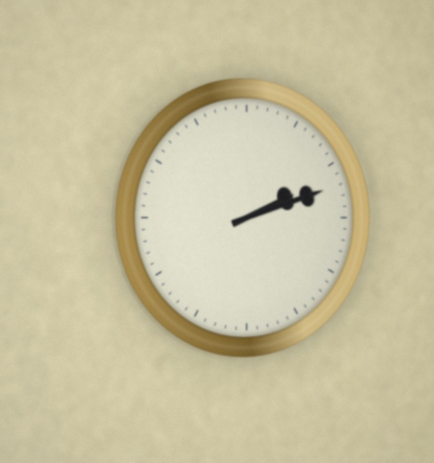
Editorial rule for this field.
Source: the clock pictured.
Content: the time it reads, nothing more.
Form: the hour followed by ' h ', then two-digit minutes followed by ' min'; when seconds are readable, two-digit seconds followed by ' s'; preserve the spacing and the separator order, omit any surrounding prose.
2 h 12 min
